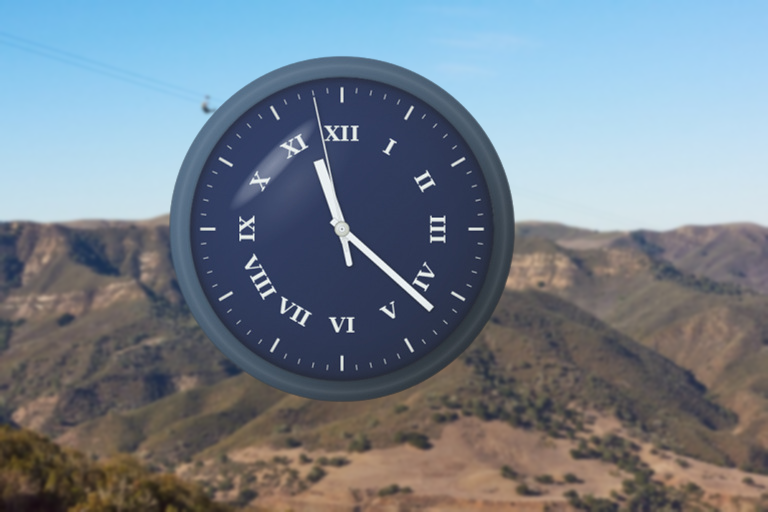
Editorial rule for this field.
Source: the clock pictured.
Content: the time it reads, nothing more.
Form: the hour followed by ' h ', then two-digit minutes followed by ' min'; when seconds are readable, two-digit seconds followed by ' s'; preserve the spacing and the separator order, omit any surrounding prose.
11 h 21 min 58 s
